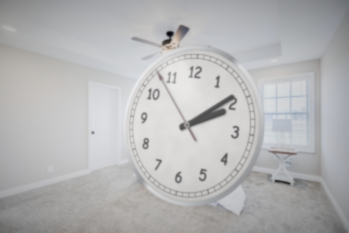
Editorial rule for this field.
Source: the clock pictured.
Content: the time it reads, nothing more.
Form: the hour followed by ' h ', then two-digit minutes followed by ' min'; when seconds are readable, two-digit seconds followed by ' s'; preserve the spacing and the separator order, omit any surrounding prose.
2 h 08 min 53 s
